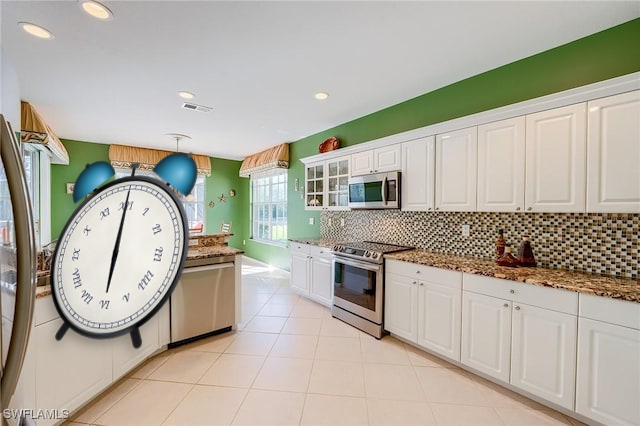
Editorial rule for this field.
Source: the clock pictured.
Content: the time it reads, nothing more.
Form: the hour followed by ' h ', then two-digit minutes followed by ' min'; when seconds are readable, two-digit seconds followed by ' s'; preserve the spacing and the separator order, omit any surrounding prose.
6 h 00 min
